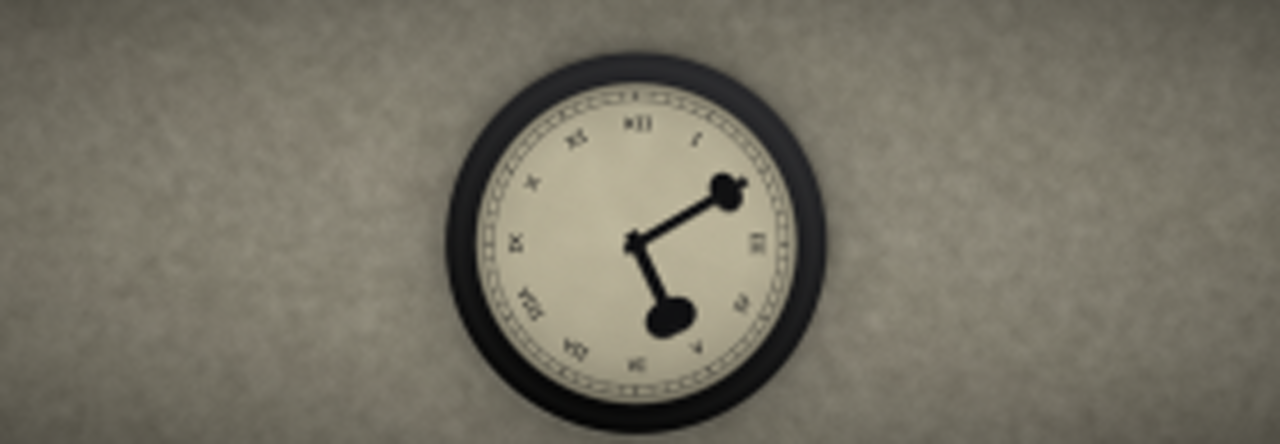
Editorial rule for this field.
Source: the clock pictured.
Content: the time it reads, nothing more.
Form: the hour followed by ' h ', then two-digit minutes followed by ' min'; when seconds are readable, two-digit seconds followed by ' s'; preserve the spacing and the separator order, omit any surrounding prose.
5 h 10 min
